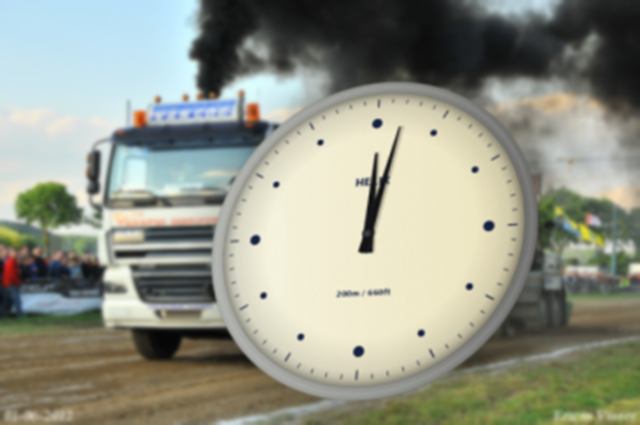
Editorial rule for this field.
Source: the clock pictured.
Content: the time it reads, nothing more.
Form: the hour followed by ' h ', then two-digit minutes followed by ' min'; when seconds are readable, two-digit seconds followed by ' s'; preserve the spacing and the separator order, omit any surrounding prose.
12 h 02 min
